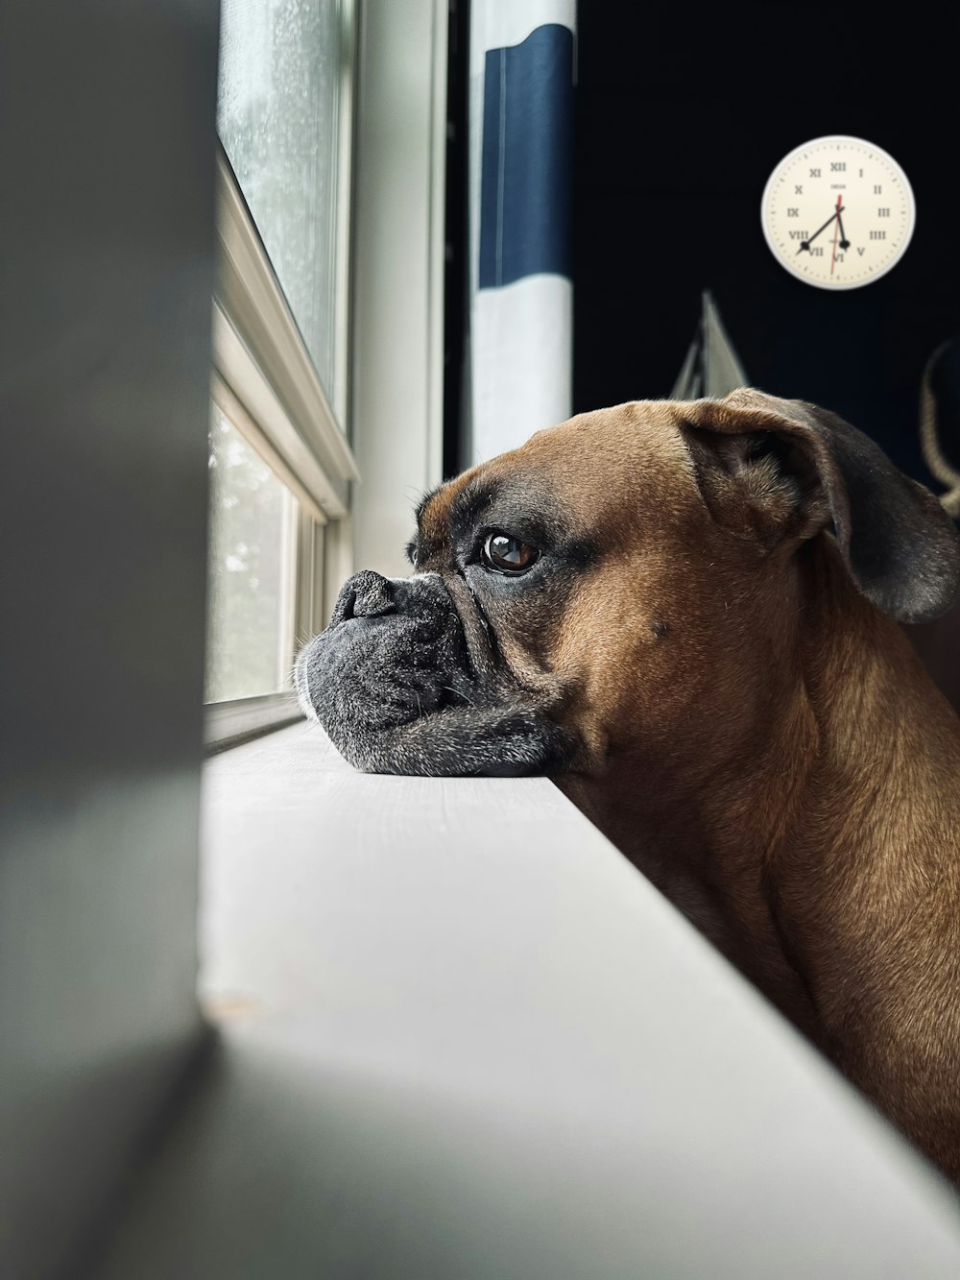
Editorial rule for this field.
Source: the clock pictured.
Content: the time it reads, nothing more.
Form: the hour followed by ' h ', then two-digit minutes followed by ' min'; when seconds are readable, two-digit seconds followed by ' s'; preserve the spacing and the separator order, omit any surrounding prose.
5 h 37 min 31 s
